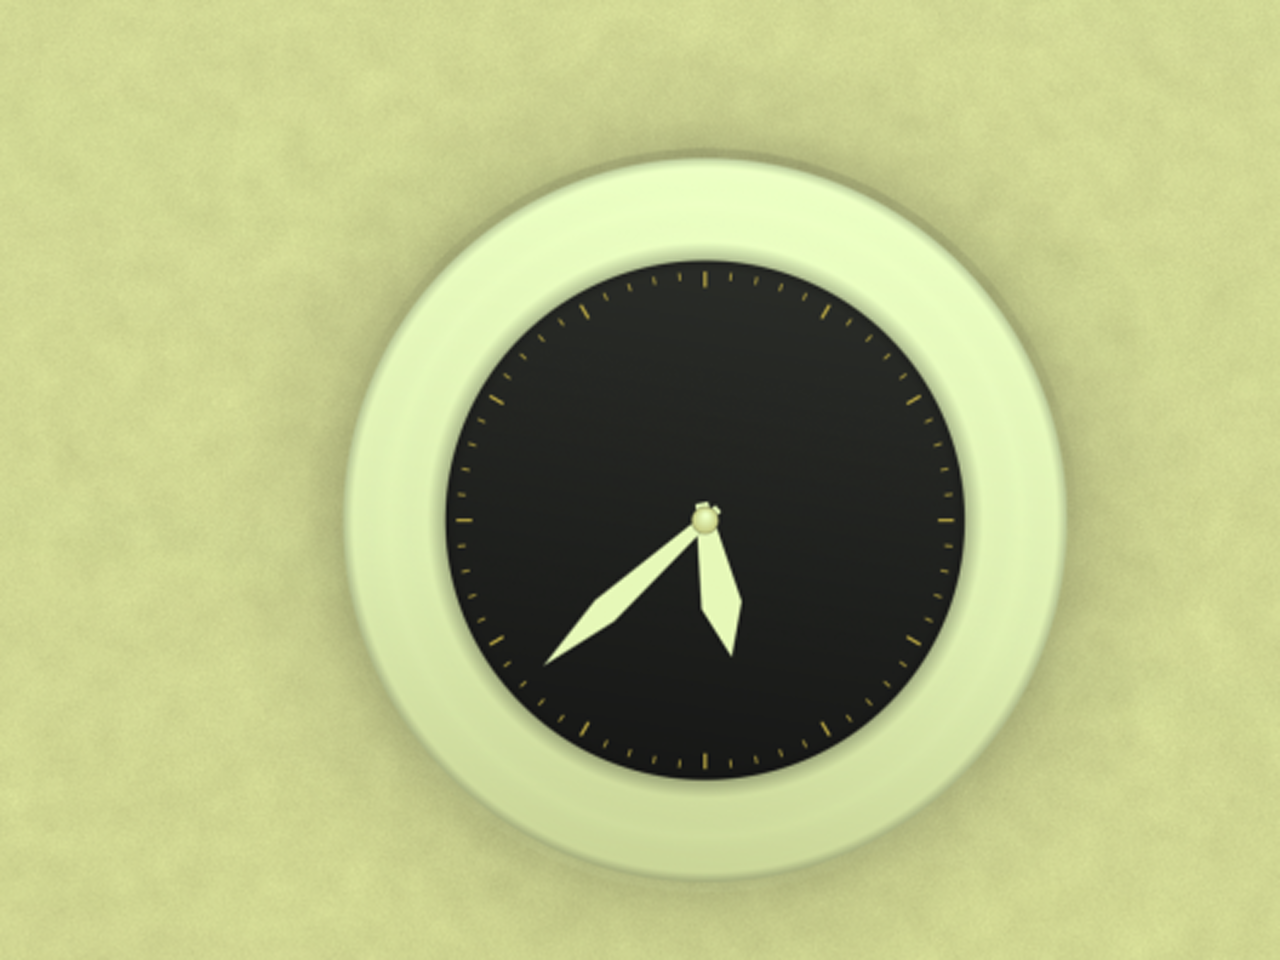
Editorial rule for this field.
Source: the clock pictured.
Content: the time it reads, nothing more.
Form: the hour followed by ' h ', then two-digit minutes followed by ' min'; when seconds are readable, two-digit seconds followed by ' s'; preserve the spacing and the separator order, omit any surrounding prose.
5 h 38 min
